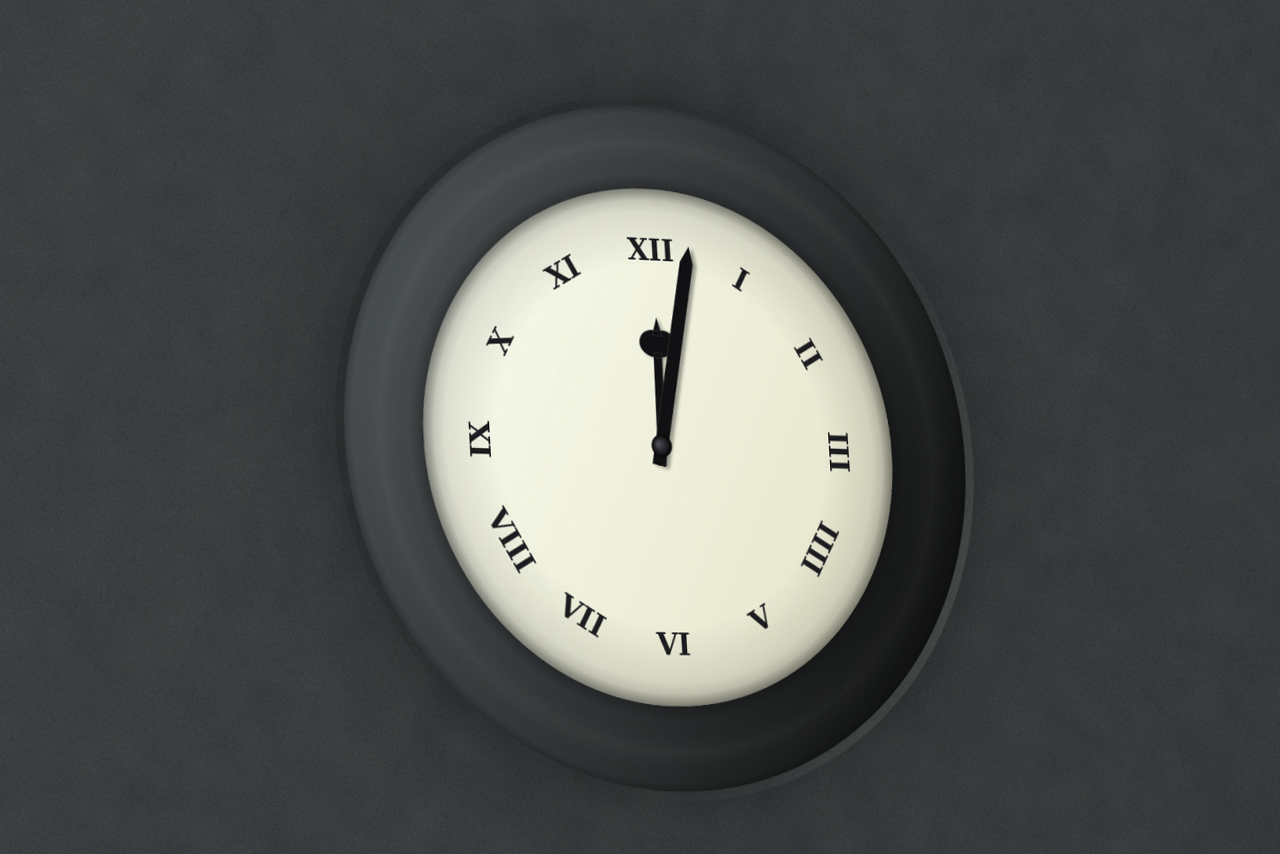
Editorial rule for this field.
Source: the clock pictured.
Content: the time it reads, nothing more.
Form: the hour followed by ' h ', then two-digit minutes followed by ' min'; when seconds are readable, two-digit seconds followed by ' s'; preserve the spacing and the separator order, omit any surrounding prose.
12 h 02 min
